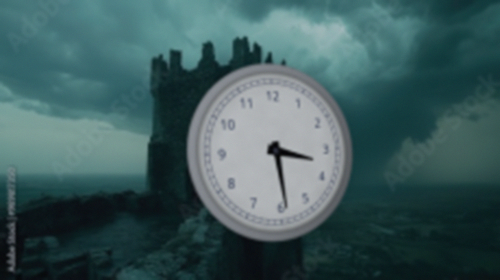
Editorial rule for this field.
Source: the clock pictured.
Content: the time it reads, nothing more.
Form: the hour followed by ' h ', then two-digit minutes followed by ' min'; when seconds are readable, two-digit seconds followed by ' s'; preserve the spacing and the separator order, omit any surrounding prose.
3 h 29 min
